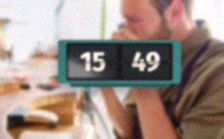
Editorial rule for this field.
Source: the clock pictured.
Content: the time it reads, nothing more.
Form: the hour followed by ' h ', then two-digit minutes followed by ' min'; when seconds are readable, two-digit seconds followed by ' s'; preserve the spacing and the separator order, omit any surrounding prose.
15 h 49 min
